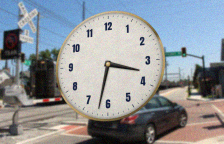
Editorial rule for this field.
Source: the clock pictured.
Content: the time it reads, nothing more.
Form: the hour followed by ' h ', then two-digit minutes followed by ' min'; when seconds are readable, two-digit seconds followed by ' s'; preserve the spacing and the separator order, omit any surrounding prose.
3 h 32 min
